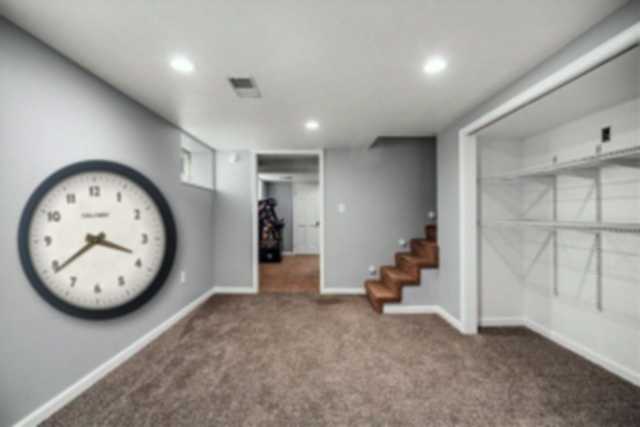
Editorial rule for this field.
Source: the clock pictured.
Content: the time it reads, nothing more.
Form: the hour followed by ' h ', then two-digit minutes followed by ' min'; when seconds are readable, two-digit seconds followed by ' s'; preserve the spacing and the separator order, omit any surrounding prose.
3 h 39 min
